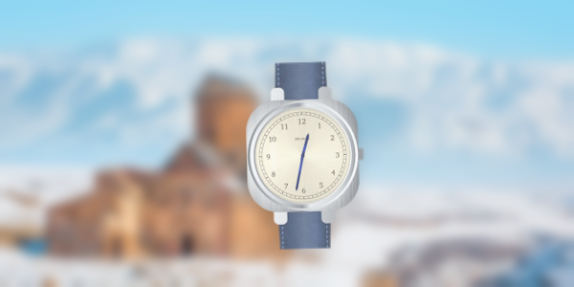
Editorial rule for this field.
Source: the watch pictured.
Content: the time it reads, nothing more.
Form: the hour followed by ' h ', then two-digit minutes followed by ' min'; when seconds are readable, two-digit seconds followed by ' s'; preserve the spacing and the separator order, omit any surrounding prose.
12 h 32 min
